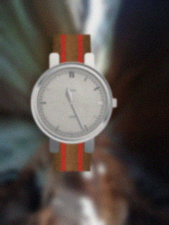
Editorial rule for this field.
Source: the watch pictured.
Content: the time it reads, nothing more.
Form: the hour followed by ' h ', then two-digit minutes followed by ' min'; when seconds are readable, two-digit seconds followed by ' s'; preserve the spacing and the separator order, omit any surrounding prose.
11 h 26 min
